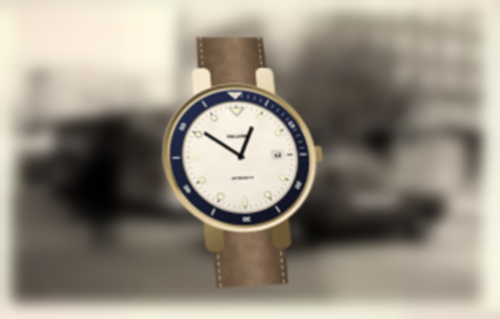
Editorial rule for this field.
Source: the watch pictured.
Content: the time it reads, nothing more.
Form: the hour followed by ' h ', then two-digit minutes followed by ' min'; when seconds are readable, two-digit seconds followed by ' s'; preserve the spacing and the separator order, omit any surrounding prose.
12 h 51 min
